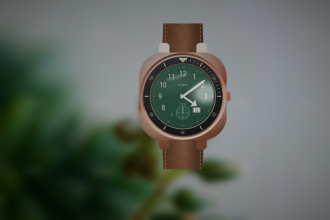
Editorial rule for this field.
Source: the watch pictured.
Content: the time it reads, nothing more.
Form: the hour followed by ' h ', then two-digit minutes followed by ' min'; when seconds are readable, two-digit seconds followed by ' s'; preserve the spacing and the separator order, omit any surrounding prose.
4 h 09 min
